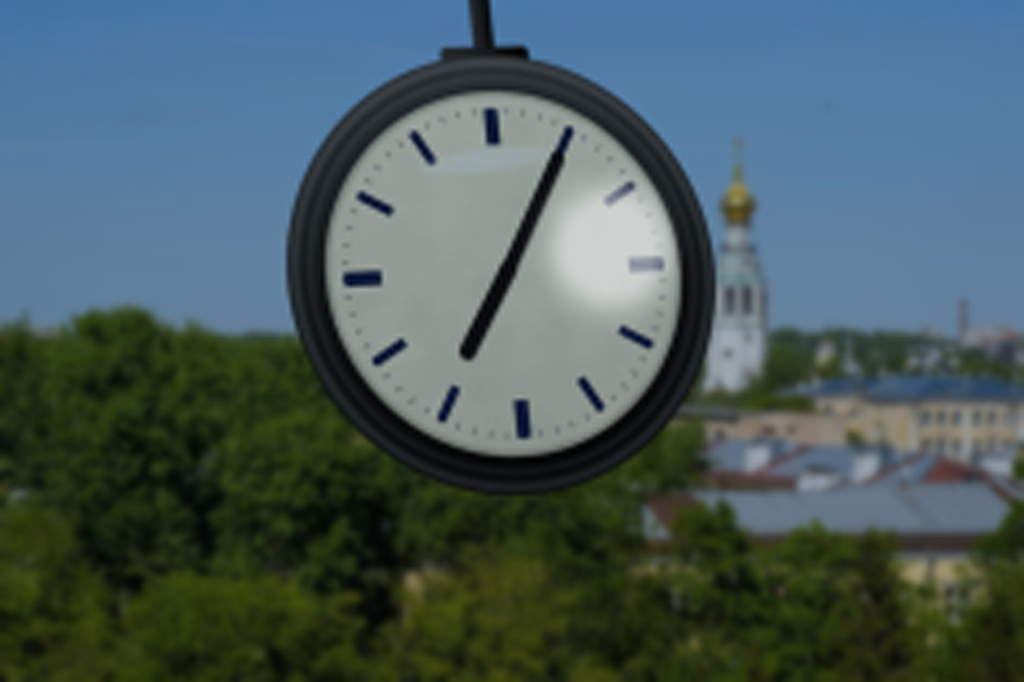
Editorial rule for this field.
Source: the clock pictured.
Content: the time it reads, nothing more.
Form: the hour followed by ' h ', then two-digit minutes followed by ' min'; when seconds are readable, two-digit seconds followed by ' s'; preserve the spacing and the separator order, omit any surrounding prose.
7 h 05 min
